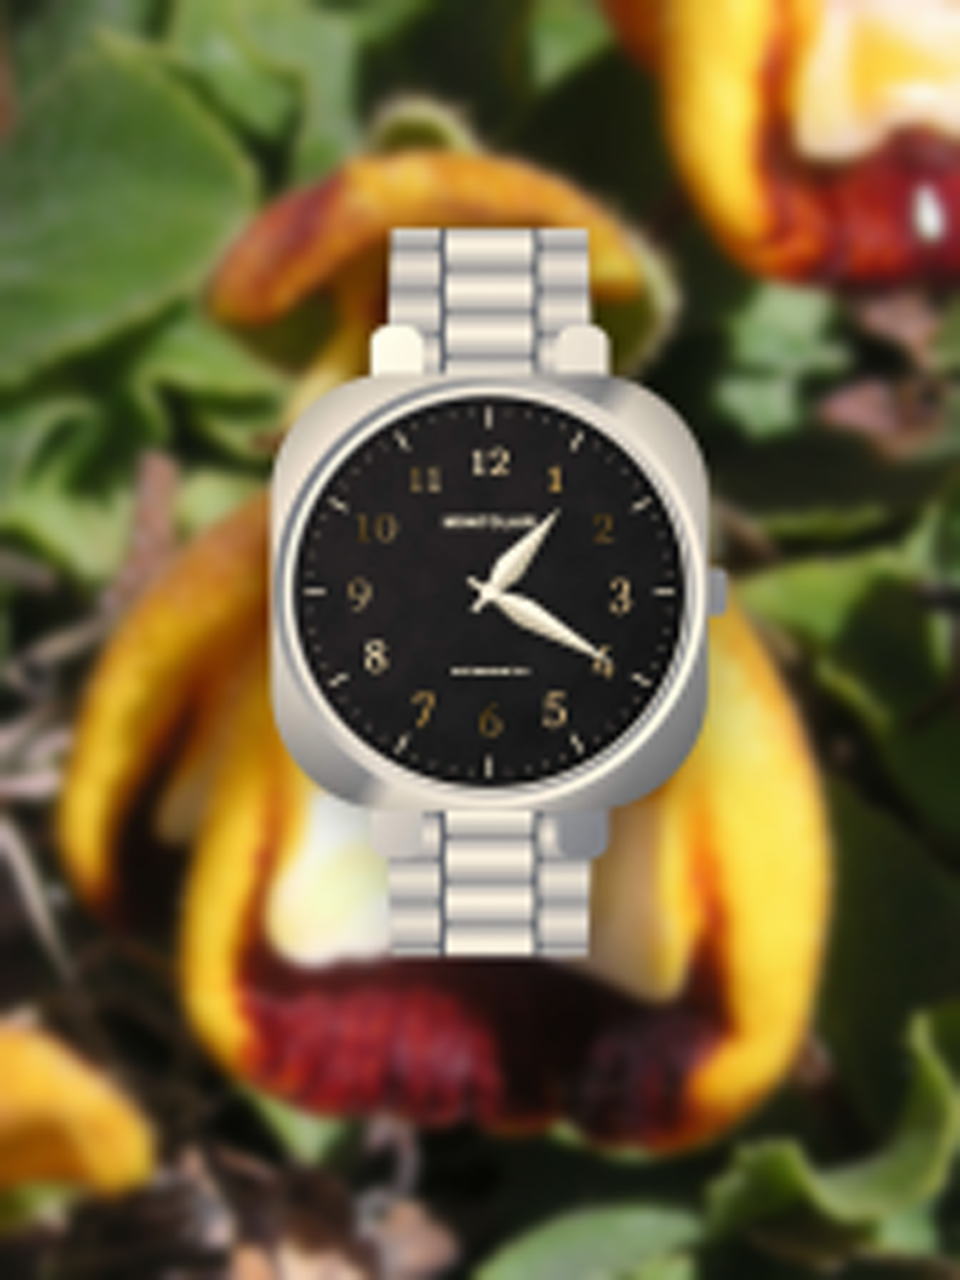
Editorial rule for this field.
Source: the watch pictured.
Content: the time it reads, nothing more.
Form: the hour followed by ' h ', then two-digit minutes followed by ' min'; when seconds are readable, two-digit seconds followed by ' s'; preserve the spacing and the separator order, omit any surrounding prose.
1 h 20 min
